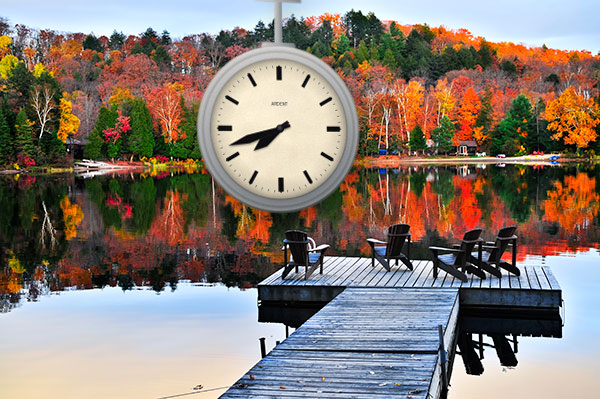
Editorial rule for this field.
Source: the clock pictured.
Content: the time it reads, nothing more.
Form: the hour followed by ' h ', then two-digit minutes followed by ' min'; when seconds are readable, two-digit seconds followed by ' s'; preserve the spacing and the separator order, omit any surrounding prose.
7 h 42 min
